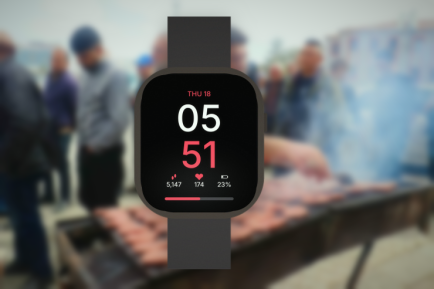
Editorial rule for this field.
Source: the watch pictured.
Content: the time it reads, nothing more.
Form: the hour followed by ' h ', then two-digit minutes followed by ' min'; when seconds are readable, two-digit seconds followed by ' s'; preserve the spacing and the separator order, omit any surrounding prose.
5 h 51 min
